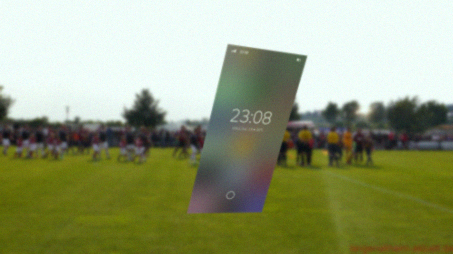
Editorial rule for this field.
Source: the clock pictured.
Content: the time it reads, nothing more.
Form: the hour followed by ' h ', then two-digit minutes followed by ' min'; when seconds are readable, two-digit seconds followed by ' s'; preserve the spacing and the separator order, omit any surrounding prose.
23 h 08 min
